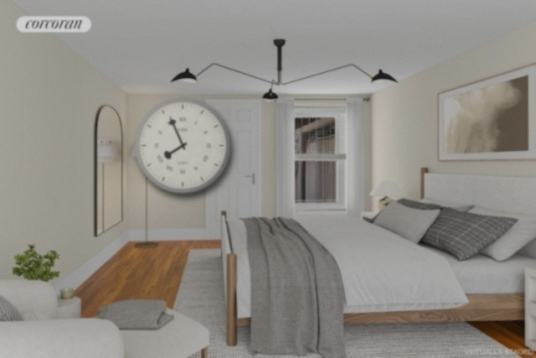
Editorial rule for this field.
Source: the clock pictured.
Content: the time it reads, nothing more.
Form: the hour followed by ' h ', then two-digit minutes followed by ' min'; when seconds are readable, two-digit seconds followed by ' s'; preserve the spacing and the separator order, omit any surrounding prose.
7 h 56 min
